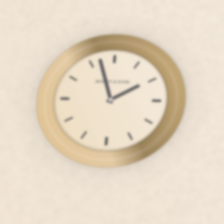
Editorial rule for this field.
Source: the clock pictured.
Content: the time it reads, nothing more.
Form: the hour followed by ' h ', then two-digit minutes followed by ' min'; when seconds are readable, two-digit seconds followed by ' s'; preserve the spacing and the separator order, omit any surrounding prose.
1 h 57 min
